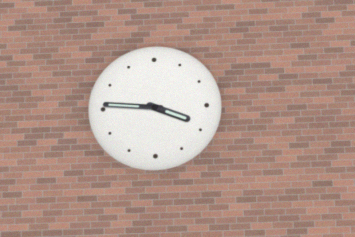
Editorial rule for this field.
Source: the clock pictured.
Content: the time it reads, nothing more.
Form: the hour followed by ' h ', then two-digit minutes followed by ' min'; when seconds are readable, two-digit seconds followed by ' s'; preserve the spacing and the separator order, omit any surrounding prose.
3 h 46 min
